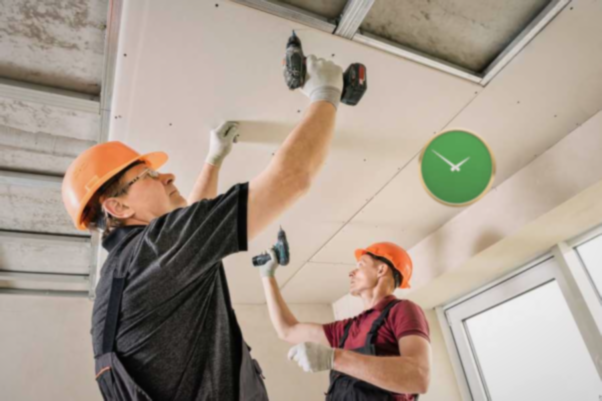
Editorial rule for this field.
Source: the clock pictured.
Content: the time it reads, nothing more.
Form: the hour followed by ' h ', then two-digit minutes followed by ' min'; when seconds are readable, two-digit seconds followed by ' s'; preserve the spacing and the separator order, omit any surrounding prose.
1 h 51 min
